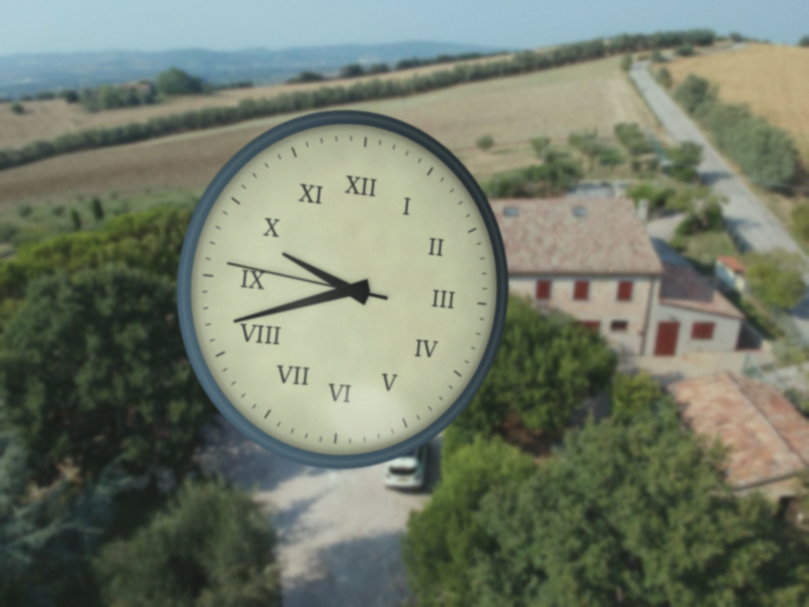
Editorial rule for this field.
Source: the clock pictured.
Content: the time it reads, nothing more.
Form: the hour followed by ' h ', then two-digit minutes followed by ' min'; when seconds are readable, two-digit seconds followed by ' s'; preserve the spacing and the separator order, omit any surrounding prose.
9 h 41 min 46 s
